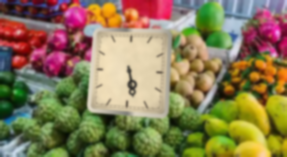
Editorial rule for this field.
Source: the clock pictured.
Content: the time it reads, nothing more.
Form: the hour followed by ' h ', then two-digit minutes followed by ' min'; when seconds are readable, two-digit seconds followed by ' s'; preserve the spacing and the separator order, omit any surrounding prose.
5 h 28 min
